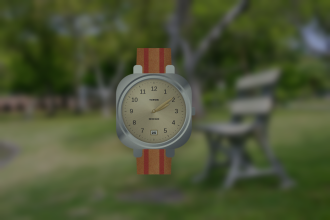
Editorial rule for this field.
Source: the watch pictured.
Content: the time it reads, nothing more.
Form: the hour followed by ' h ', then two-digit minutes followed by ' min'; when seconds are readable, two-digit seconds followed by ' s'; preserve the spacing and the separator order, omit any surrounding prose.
2 h 09 min
